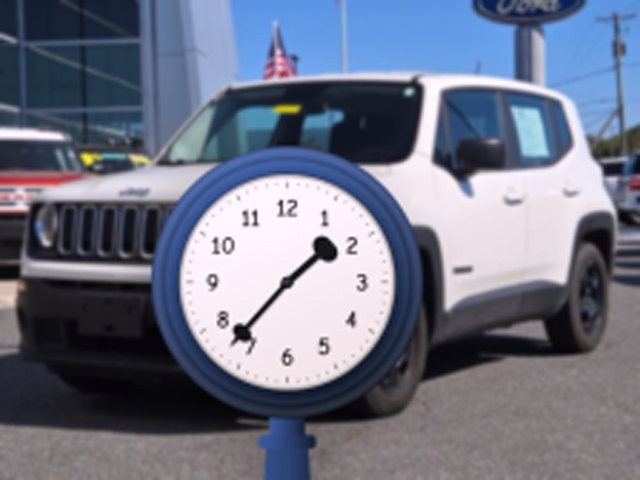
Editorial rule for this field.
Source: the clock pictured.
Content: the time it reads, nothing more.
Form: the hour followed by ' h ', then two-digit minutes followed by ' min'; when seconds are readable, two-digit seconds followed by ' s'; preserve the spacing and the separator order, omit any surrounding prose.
1 h 37 min
